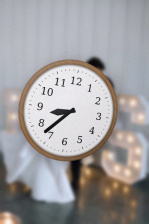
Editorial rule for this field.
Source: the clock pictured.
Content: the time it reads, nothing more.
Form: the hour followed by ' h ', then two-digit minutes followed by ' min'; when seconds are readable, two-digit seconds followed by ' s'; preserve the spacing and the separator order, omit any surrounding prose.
8 h 37 min
